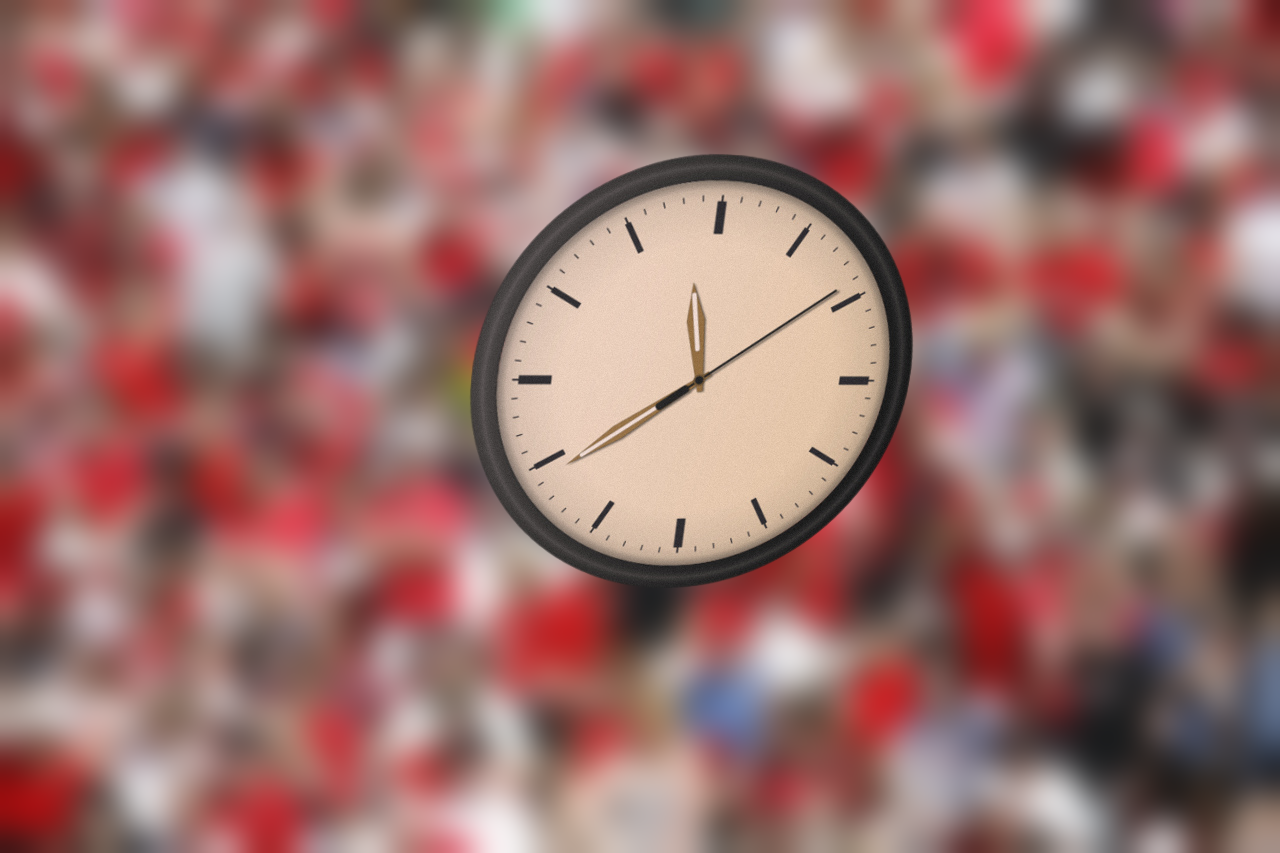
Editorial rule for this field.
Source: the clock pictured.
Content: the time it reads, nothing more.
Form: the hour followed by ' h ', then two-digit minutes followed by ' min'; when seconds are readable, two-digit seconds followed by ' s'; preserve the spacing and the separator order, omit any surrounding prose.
11 h 39 min 09 s
